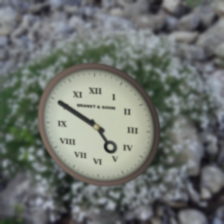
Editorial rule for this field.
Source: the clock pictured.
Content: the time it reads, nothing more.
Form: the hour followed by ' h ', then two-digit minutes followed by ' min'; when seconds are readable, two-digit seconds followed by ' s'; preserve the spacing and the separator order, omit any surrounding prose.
4 h 50 min
